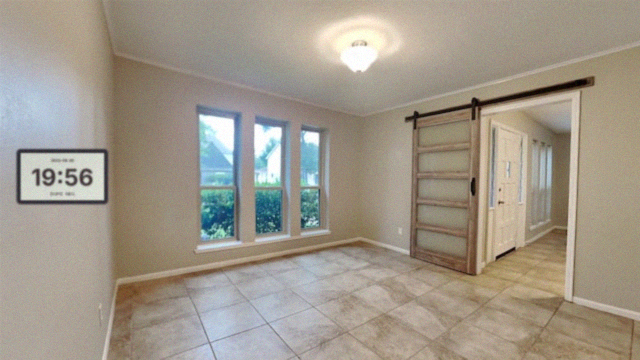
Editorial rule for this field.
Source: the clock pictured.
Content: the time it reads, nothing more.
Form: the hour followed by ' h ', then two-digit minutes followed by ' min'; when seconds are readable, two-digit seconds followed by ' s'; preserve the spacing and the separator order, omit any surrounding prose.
19 h 56 min
